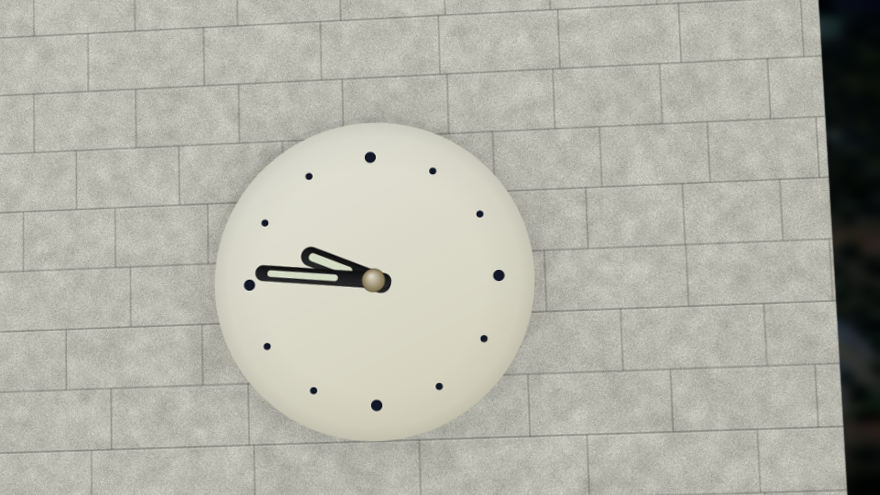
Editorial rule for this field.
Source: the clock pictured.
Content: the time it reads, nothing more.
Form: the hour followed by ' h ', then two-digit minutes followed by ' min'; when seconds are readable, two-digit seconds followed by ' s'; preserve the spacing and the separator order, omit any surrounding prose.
9 h 46 min
